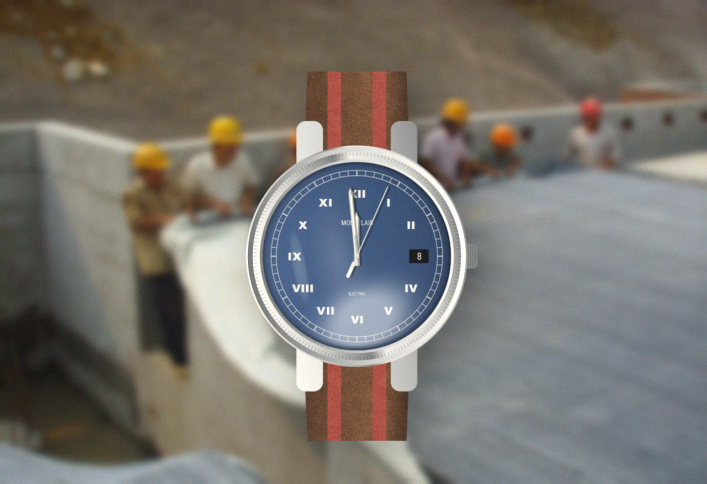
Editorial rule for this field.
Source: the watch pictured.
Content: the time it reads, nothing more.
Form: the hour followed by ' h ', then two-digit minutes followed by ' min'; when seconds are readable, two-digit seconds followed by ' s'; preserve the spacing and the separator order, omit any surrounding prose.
11 h 59 min 04 s
